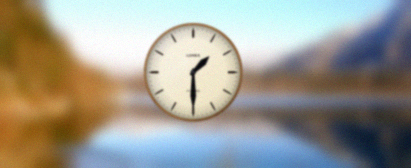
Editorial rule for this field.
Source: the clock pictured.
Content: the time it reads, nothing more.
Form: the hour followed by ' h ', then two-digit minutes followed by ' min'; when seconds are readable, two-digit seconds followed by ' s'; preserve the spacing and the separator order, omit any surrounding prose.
1 h 30 min
